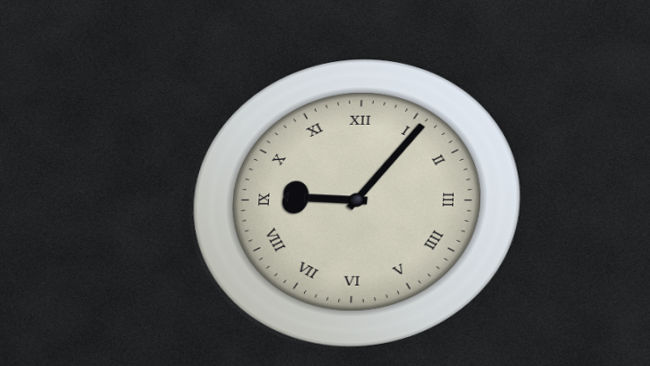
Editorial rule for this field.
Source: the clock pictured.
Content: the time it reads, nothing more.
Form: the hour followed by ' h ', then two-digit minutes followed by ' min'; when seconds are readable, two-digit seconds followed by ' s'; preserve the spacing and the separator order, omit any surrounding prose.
9 h 06 min
